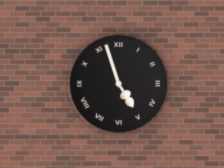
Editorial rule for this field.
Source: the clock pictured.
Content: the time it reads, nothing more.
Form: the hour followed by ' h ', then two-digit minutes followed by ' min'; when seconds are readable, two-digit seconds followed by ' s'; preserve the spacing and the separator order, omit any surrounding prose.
4 h 57 min
